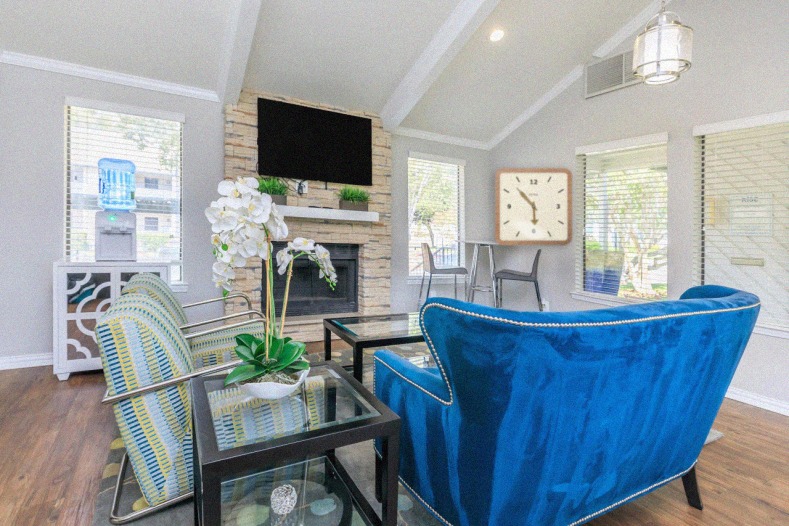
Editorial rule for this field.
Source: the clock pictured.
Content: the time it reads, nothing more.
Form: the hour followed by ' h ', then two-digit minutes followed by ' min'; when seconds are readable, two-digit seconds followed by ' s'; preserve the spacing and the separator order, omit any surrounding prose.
5 h 53 min
